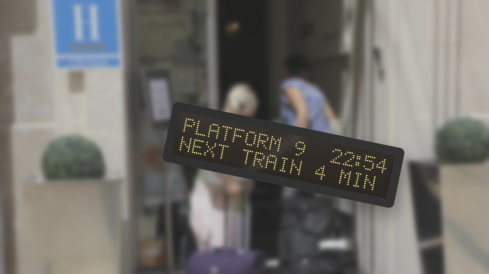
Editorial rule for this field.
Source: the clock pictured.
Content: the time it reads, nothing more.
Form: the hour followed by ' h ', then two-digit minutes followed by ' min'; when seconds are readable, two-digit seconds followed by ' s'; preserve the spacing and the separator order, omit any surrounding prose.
22 h 54 min
